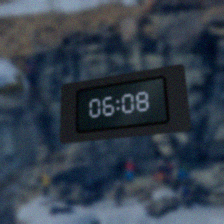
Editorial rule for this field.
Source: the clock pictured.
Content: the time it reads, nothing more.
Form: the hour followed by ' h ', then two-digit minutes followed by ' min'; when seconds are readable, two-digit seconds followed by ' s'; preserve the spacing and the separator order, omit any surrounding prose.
6 h 08 min
